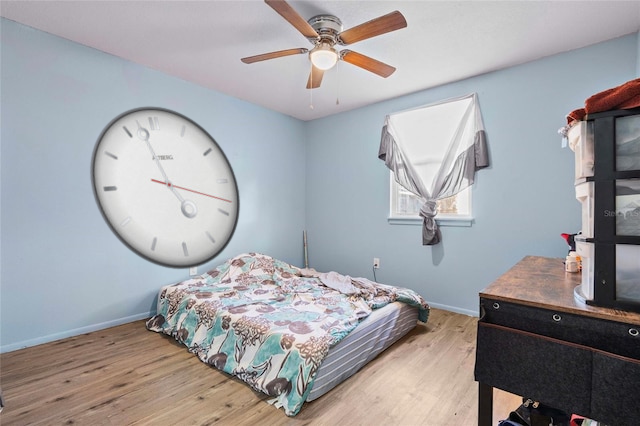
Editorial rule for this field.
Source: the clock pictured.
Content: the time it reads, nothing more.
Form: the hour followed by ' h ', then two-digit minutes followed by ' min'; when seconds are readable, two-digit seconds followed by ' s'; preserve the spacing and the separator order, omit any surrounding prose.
4 h 57 min 18 s
